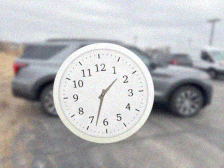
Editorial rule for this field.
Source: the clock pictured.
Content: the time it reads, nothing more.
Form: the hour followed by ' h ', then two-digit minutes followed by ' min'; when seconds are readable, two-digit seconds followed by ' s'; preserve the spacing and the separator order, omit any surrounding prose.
1 h 33 min
